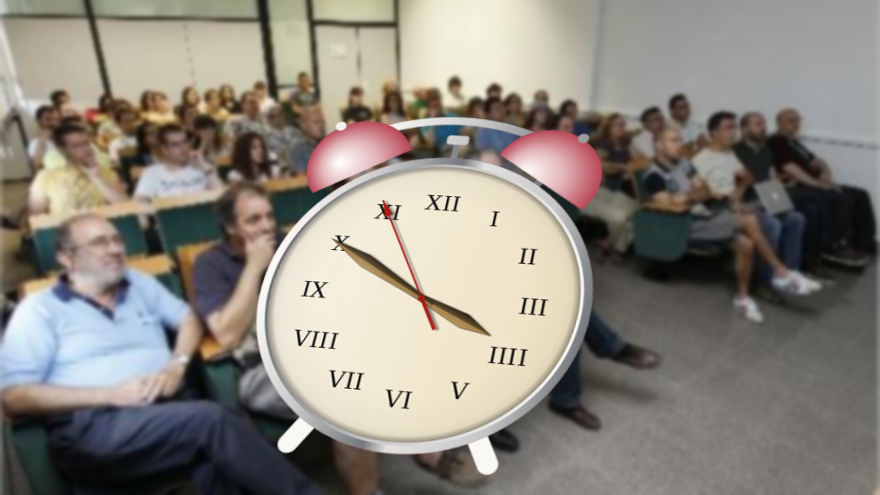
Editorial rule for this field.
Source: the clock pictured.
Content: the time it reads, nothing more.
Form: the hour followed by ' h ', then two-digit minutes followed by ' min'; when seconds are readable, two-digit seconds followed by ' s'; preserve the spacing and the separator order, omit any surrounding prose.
3 h 49 min 55 s
